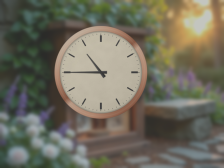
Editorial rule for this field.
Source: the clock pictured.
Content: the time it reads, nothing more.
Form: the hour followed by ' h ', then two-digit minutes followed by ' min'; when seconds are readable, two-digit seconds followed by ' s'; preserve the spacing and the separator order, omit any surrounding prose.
10 h 45 min
